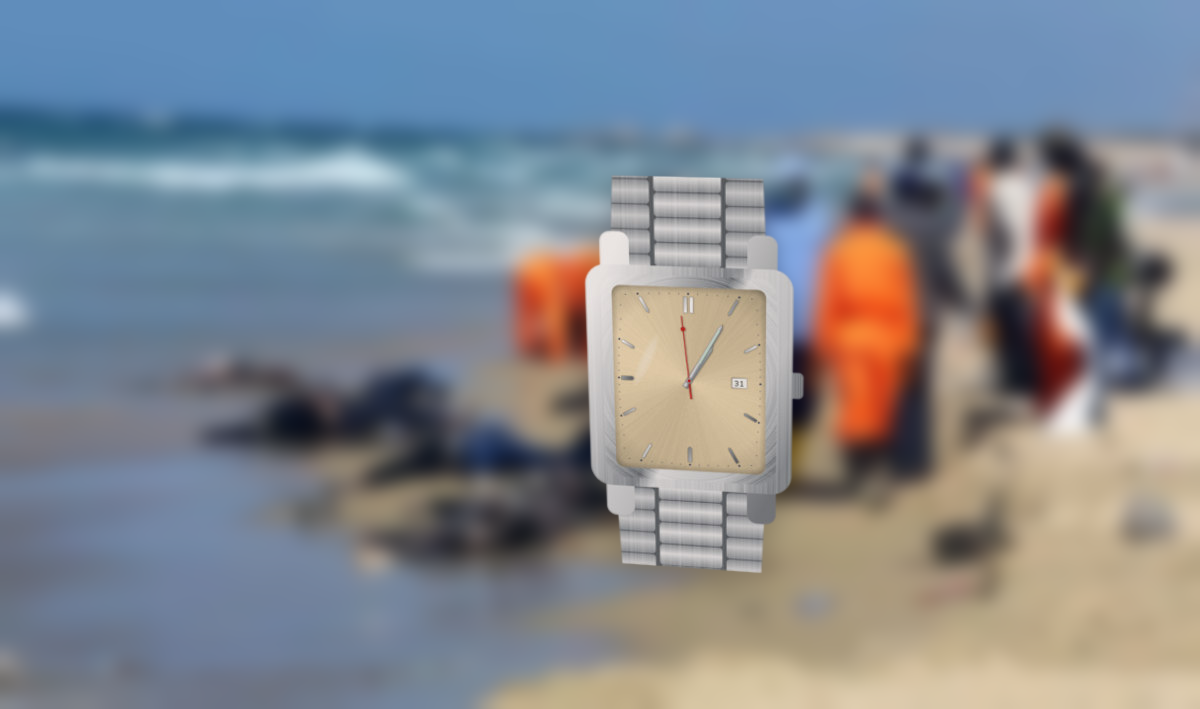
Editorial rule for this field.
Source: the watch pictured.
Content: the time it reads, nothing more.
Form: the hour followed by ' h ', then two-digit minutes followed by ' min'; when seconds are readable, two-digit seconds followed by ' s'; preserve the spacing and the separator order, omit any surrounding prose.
1 h 04 min 59 s
